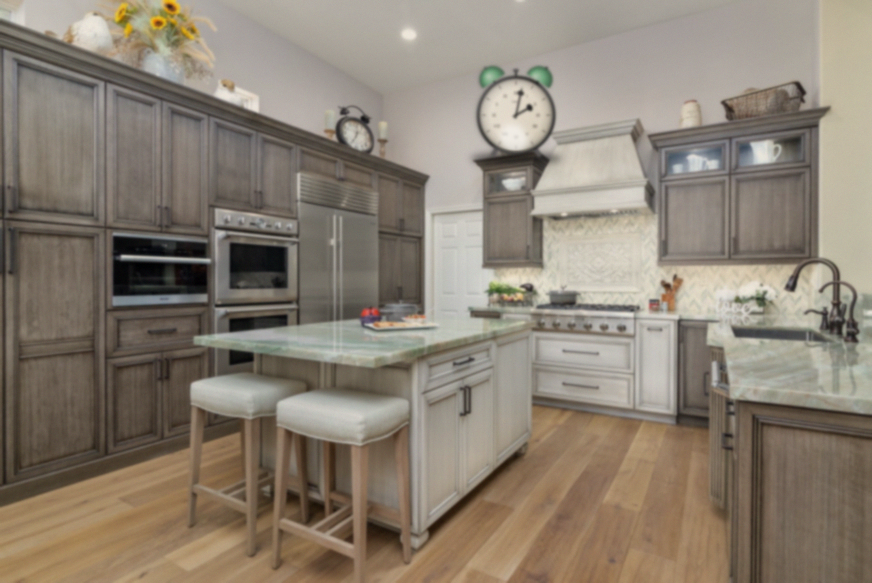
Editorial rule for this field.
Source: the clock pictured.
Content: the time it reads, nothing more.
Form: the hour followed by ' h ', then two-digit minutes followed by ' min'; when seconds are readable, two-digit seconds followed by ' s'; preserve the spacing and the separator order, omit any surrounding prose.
2 h 02 min
